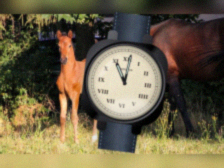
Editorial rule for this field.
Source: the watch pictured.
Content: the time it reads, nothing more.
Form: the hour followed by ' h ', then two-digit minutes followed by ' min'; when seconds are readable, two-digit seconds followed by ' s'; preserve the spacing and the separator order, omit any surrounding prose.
11 h 01 min
